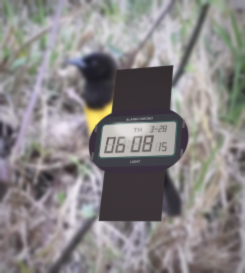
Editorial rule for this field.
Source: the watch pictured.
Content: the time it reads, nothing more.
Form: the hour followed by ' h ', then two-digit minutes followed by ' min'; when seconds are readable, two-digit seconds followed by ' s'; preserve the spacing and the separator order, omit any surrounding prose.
6 h 08 min
